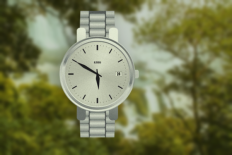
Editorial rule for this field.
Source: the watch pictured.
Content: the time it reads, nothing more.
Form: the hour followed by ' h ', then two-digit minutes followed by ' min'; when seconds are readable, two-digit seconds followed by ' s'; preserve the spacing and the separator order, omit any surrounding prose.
5 h 50 min
